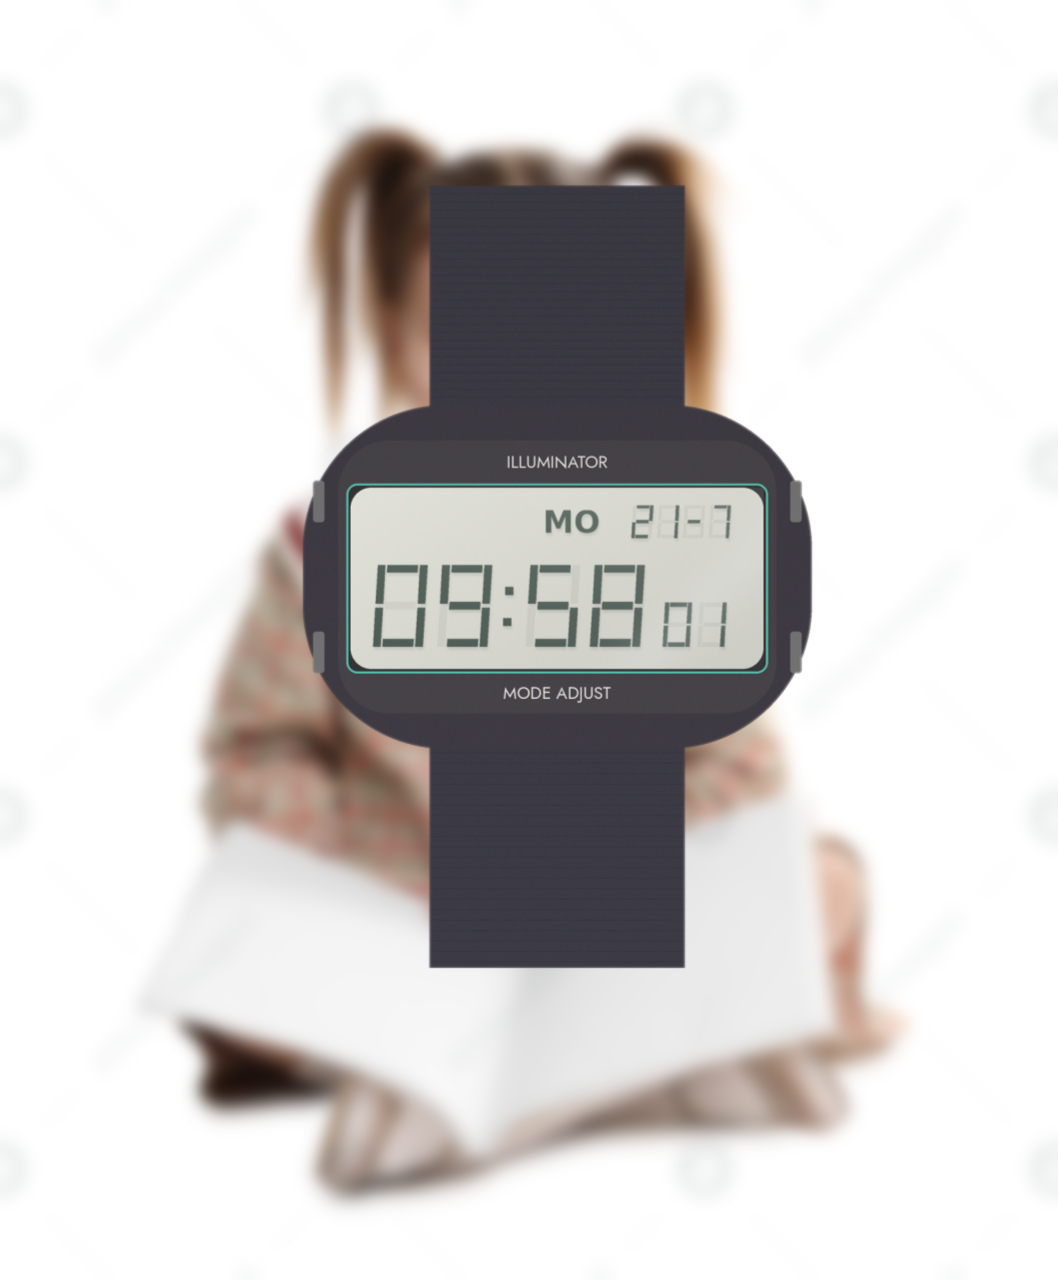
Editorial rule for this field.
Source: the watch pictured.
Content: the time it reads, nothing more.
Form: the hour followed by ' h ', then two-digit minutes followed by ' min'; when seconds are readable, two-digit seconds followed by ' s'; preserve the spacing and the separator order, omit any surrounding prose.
9 h 58 min 01 s
